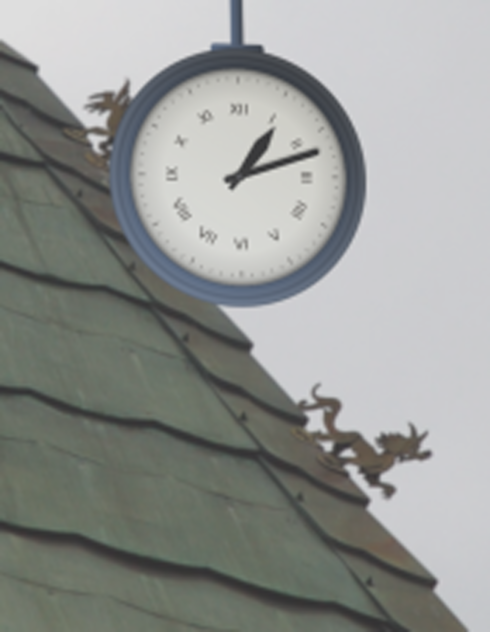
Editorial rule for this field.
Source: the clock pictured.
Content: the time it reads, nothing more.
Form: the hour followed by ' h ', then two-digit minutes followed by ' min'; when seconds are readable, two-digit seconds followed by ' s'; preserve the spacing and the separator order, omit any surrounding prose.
1 h 12 min
